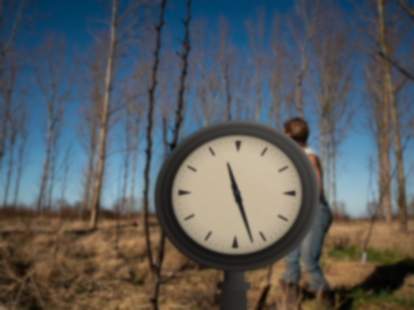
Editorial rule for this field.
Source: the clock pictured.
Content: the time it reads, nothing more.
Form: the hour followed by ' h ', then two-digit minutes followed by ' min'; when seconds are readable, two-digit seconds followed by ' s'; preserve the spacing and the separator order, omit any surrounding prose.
11 h 27 min
